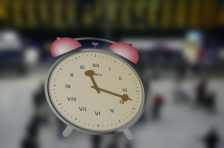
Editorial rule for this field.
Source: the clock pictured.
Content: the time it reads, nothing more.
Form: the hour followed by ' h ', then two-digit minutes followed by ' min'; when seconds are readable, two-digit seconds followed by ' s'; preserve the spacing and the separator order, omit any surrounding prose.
11 h 18 min
